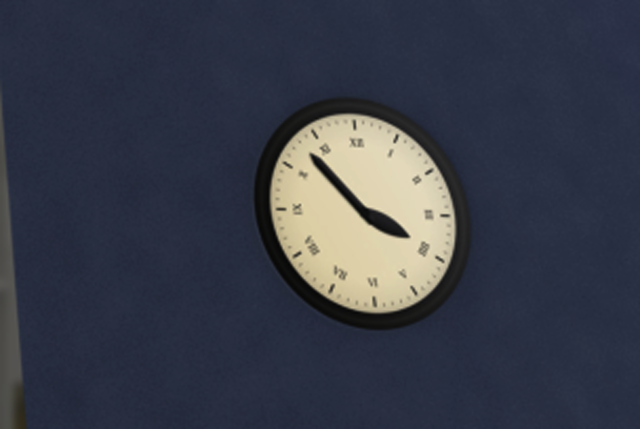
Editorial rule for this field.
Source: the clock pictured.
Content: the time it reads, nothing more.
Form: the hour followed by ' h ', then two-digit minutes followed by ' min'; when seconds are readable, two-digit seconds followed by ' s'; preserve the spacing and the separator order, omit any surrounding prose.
3 h 53 min
